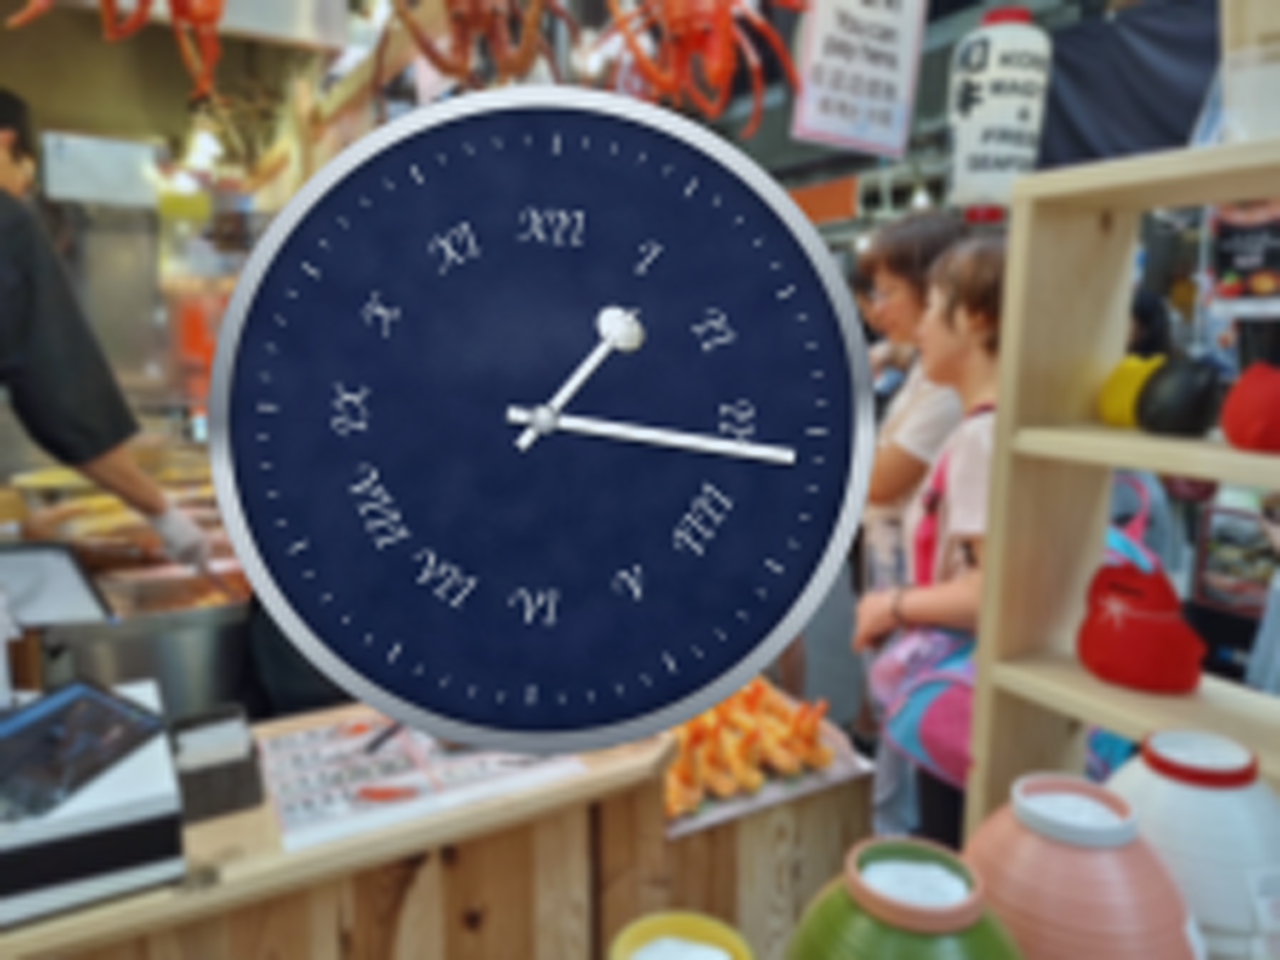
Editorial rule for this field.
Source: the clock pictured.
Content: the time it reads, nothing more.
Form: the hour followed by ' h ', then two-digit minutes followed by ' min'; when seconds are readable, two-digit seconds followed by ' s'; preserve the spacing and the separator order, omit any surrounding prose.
1 h 16 min
